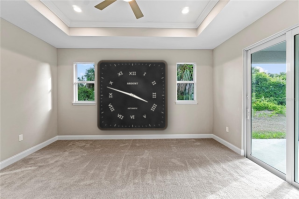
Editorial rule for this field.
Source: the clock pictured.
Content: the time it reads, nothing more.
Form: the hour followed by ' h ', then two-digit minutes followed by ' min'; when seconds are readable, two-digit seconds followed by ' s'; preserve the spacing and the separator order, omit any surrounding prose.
3 h 48 min
